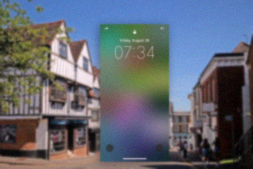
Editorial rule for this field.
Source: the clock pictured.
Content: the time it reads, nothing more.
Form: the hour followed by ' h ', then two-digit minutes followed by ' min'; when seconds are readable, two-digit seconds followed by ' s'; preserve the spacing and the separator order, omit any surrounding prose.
7 h 34 min
